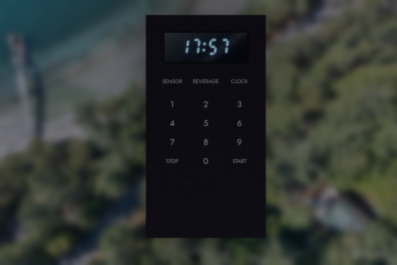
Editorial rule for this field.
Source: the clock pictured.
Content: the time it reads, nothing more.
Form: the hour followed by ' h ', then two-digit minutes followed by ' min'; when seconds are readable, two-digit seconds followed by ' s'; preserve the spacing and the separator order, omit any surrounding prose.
17 h 57 min
